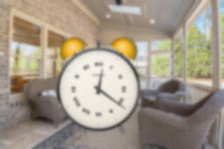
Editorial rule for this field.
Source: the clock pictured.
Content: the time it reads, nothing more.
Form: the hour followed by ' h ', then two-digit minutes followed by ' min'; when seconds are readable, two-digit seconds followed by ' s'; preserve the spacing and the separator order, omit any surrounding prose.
12 h 21 min
